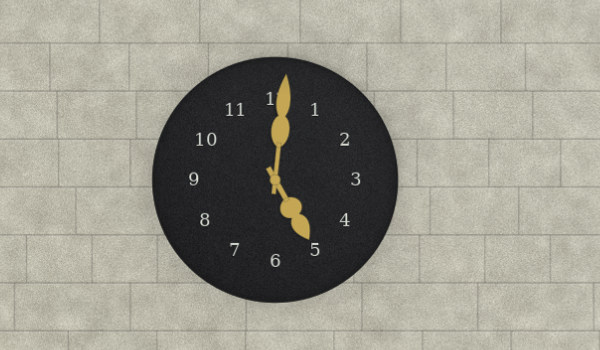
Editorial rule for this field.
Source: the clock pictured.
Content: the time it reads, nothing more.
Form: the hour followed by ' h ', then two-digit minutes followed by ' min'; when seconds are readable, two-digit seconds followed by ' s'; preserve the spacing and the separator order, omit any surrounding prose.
5 h 01 min
